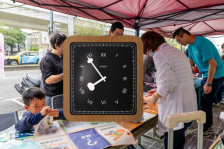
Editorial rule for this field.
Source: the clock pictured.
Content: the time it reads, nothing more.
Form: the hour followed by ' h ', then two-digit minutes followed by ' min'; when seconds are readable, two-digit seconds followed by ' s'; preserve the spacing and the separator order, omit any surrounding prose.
7 h 54 min
